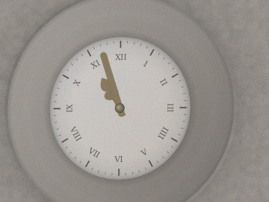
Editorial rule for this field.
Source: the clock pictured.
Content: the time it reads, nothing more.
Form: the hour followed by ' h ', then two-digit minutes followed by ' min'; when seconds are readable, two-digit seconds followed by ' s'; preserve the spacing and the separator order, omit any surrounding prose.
10 h 57 min
